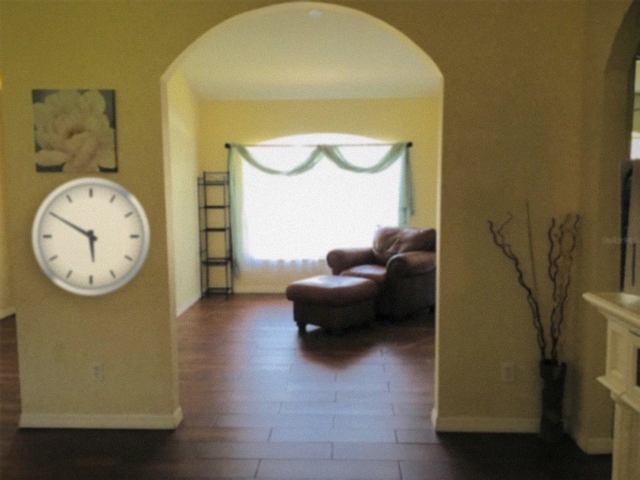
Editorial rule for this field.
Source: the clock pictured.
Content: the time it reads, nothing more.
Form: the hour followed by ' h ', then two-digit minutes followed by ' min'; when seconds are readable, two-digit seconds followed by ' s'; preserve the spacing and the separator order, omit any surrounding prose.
5 h 50 min
